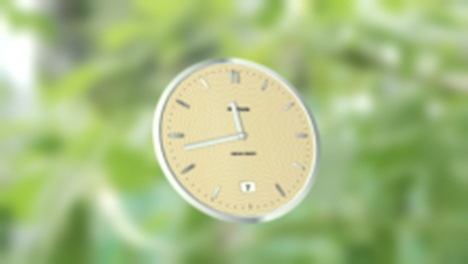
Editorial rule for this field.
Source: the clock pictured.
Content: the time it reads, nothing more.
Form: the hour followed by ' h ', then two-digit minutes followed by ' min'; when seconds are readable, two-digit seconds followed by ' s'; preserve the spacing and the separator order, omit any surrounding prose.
11 h 43 min
